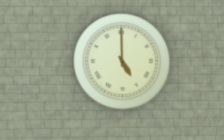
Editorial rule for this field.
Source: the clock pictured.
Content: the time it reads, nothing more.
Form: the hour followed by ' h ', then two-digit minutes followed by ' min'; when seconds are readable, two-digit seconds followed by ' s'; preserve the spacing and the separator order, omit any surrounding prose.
5 h 00 min
